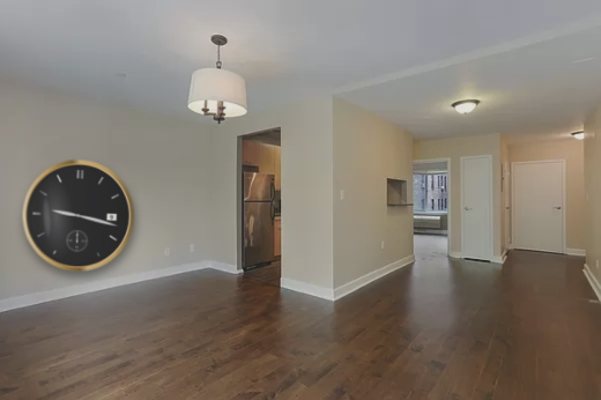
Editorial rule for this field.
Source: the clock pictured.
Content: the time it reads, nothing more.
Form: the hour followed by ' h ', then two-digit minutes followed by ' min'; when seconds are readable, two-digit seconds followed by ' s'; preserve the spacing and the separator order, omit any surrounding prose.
9 h 17 min
